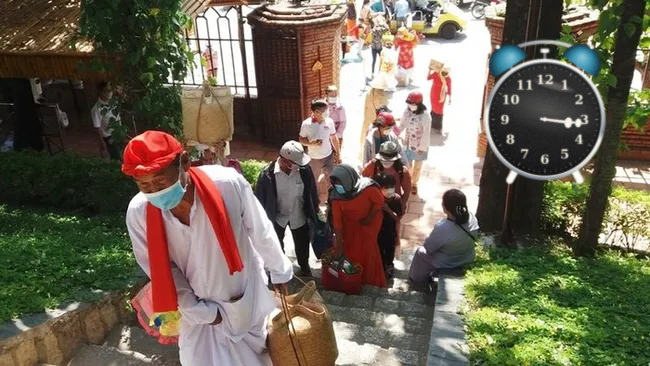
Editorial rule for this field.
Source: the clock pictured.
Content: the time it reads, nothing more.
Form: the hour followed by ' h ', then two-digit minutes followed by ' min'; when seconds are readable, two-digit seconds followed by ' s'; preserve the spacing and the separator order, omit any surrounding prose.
3 h 16 min
